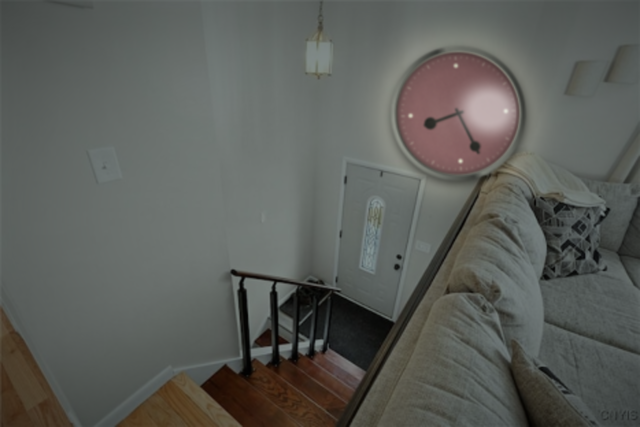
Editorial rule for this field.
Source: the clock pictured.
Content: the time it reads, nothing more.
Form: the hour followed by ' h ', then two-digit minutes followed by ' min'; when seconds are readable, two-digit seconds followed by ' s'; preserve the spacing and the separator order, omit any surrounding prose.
8 h 26 min
